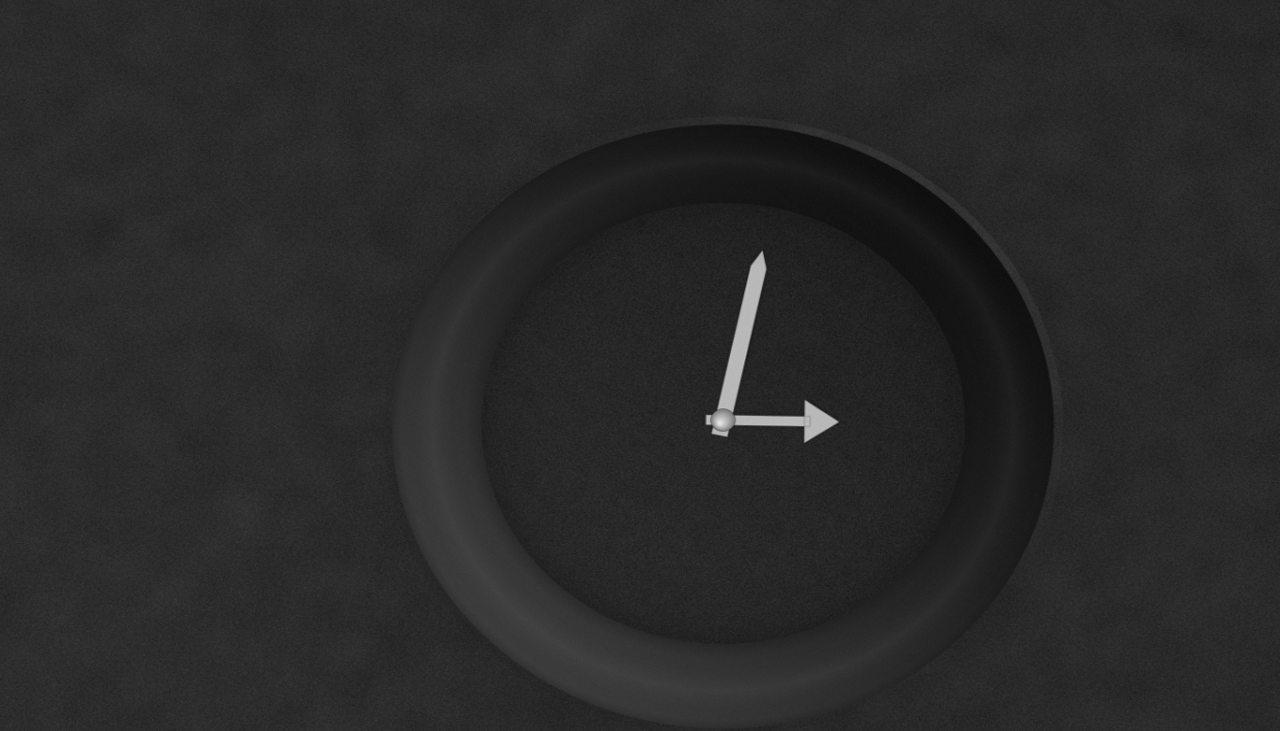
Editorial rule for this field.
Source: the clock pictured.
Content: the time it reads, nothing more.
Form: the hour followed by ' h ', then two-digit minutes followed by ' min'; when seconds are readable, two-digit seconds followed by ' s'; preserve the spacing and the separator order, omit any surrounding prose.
3 h 02 min
